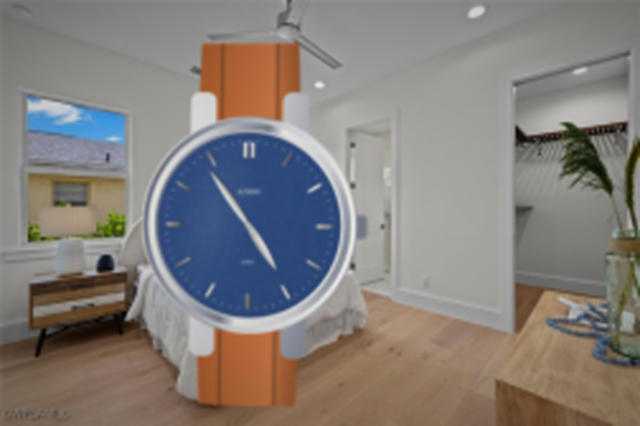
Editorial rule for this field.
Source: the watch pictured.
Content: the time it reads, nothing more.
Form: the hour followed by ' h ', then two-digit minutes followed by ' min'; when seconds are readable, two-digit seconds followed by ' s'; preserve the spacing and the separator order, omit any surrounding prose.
4 h 54 min
